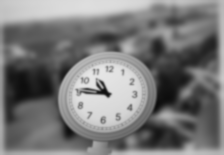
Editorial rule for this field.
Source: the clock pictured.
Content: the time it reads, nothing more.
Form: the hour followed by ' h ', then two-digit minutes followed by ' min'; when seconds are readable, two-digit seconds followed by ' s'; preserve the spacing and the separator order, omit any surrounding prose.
10 h 46 min
